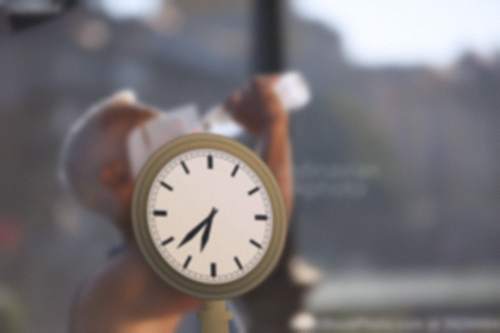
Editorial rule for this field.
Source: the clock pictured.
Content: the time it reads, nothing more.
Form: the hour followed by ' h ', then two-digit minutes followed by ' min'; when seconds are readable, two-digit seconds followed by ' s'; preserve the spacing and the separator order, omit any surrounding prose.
6 h 38 min
